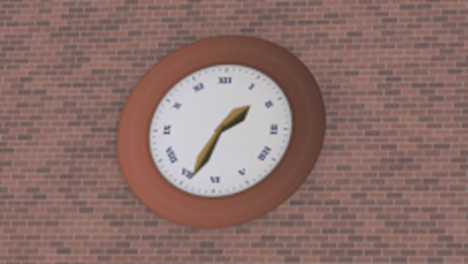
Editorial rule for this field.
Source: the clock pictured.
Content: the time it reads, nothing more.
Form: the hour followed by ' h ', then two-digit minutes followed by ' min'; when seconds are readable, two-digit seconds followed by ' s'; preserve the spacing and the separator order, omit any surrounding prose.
1 h 34 min
